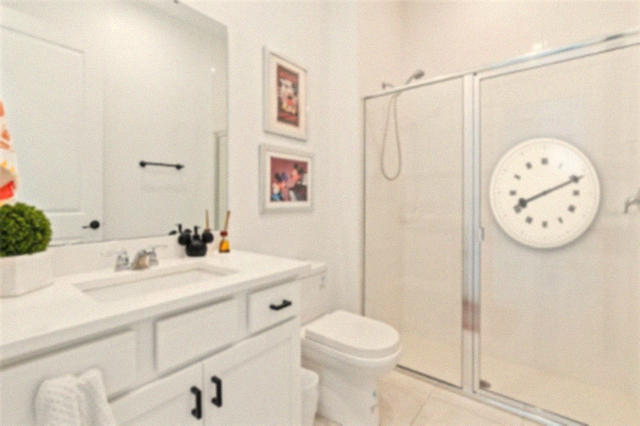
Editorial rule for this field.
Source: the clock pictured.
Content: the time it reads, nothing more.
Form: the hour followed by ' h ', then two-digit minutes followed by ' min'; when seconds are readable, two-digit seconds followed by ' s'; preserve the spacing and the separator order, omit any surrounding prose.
8 h 11 min
